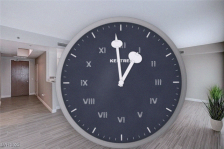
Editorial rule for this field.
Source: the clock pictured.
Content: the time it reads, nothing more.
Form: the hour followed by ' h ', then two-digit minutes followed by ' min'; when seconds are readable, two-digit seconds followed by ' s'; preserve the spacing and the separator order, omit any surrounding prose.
12 h 59 min
